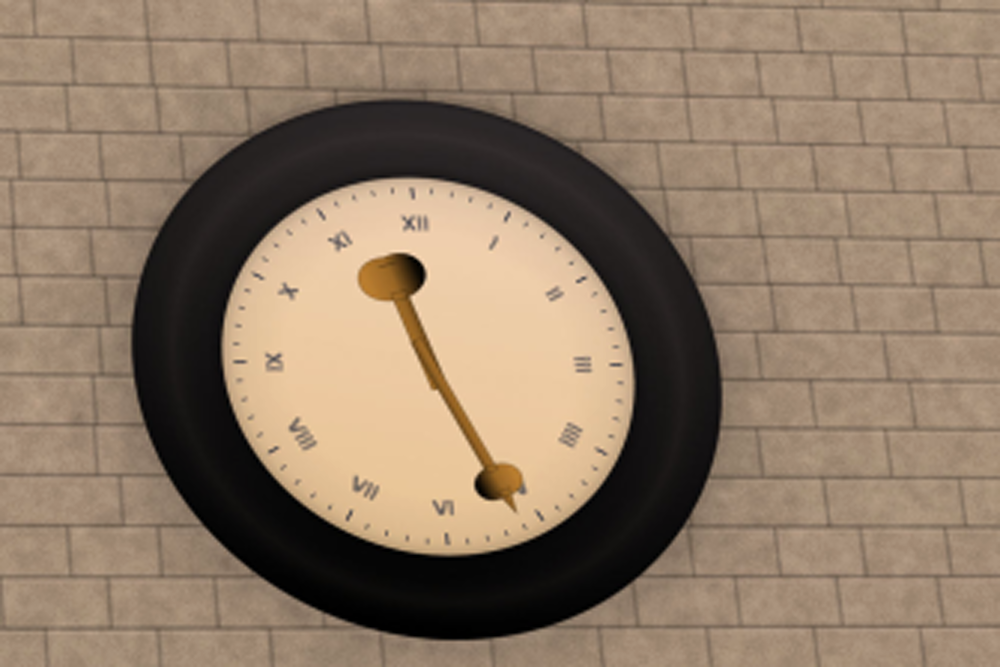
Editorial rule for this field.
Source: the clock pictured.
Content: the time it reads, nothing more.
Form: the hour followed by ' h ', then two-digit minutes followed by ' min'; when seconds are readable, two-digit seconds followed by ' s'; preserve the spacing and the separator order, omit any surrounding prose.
11 h 26 min
